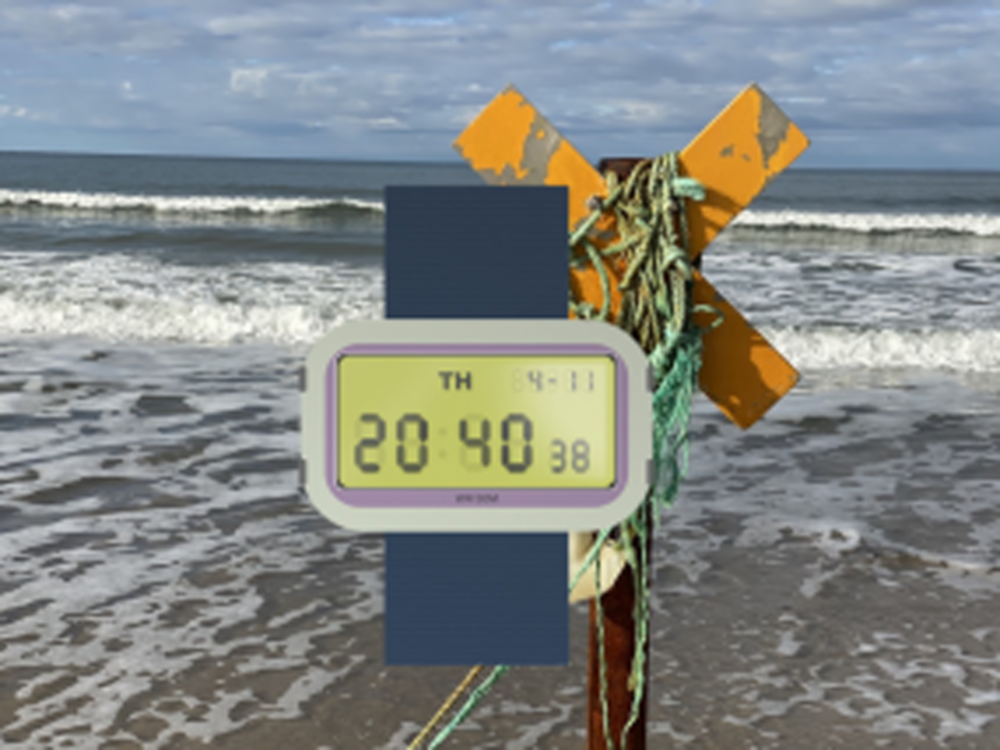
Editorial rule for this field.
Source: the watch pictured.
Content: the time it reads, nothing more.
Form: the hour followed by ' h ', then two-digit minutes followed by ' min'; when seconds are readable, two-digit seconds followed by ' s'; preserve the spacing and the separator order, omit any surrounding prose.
20 h 40 min 38 s
